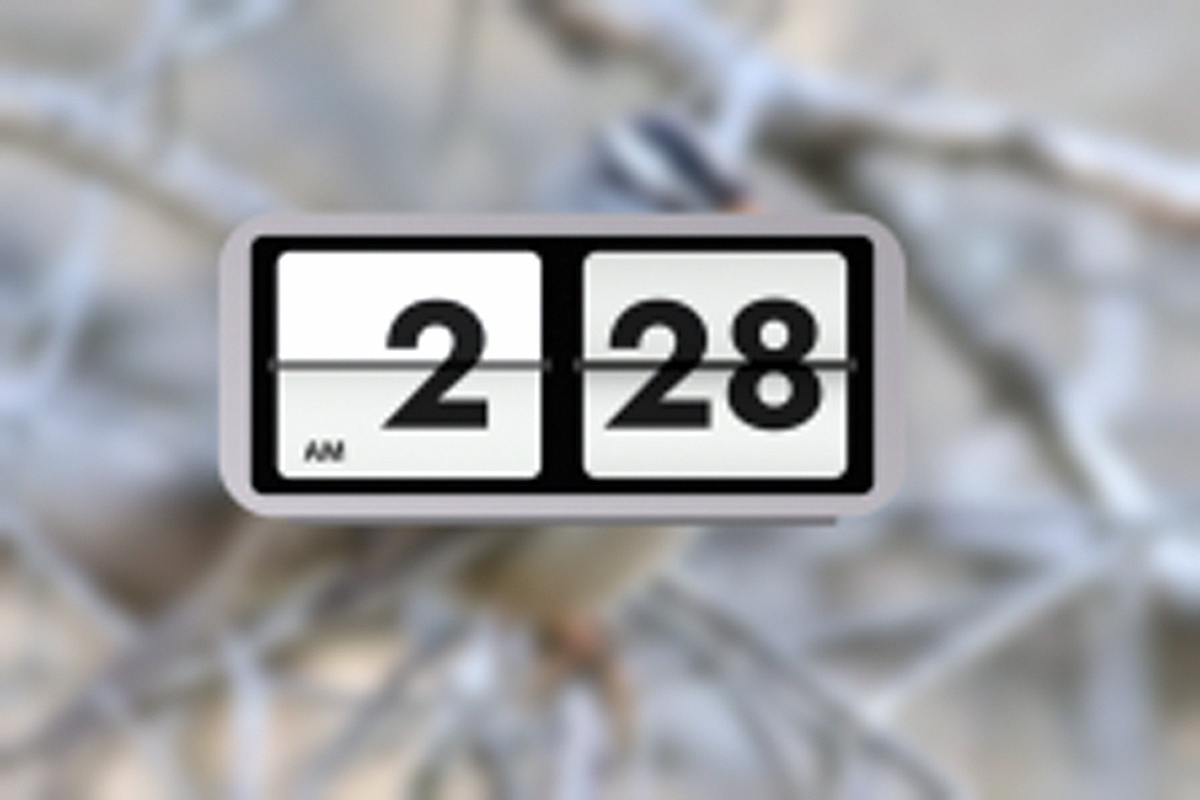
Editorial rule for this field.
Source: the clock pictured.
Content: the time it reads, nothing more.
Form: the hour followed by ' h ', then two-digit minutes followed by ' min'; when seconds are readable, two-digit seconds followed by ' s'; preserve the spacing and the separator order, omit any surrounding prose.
2 h 28 min
